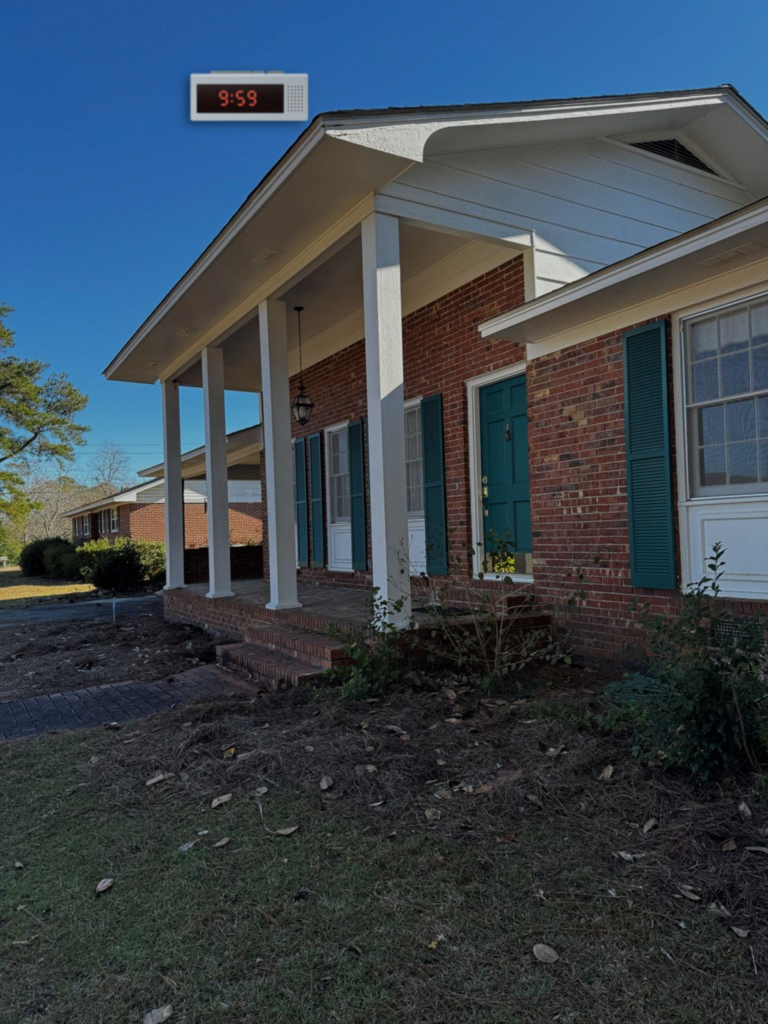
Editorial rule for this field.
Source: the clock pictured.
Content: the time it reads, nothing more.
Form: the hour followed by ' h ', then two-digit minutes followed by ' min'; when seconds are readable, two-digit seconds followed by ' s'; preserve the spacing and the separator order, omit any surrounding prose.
9 h 59 min
